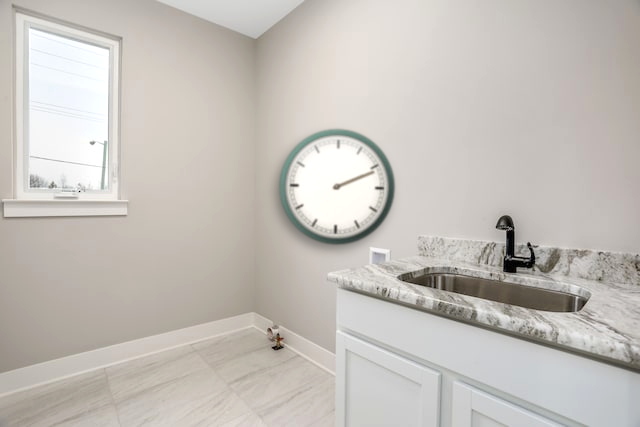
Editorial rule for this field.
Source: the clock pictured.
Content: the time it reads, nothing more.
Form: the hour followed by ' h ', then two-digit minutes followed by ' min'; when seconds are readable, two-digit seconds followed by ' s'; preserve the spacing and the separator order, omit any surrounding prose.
2 h 11 min
